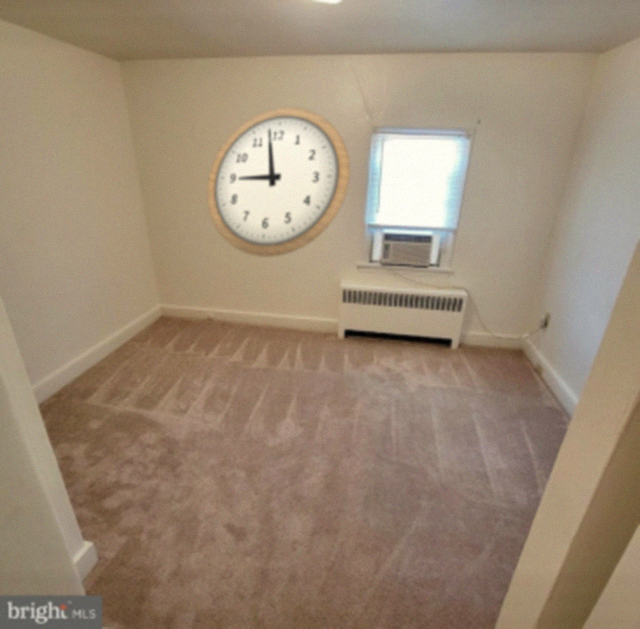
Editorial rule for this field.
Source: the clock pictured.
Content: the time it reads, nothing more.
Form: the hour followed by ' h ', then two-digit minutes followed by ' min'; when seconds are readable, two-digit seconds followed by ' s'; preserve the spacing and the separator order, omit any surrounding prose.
8 h 58 min
